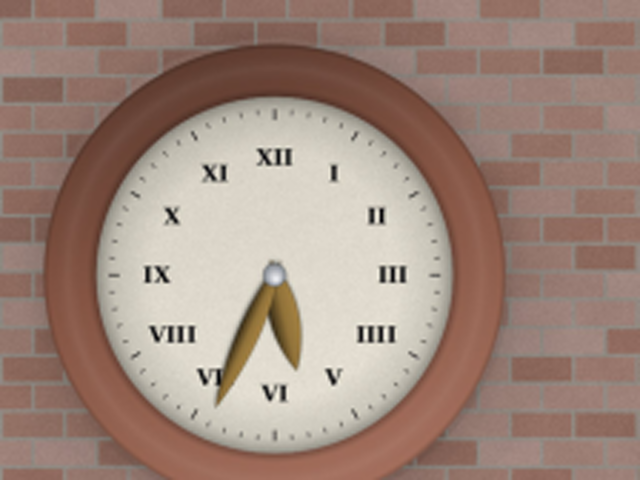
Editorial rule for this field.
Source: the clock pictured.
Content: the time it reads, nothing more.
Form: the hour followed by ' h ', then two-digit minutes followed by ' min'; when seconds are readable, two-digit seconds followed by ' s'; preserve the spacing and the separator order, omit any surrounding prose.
5 h 34 min
